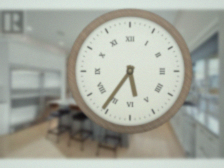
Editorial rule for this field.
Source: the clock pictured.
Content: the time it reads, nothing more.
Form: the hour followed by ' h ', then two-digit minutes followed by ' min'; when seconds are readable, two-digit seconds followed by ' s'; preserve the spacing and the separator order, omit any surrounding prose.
5 h 36 min
